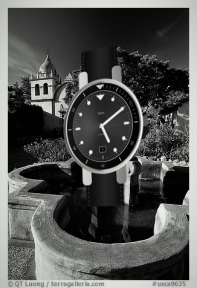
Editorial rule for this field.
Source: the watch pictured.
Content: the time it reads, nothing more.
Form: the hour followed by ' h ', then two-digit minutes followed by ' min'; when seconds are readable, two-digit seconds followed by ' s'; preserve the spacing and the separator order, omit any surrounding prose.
5 h 10 min
